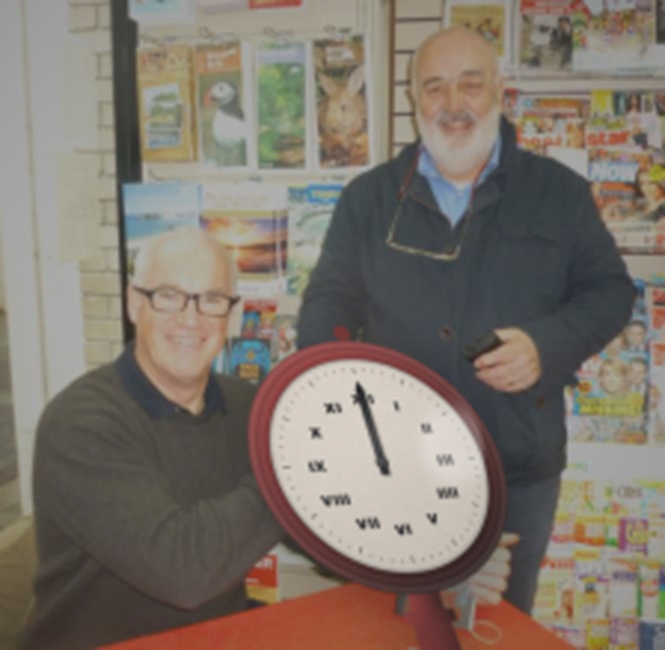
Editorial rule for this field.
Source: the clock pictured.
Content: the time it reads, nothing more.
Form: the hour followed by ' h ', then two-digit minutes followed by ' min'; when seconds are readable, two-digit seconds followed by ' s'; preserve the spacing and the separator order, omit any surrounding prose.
12 h 00 min
